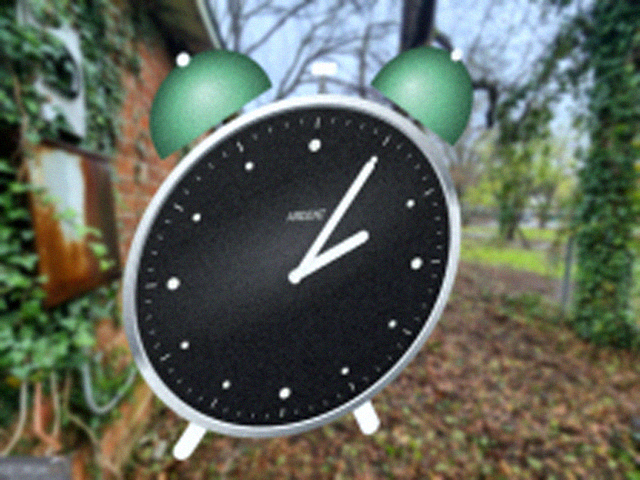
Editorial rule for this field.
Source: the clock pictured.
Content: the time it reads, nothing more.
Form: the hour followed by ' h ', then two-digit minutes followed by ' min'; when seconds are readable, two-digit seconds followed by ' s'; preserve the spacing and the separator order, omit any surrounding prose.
2 h 05 min
